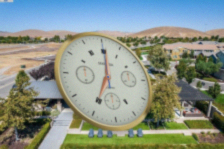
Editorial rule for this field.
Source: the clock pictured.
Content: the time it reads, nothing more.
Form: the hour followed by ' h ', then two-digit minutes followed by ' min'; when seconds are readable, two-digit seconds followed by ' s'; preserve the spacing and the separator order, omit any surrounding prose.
7 h 01 min
